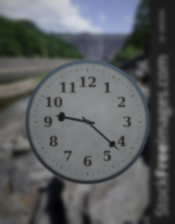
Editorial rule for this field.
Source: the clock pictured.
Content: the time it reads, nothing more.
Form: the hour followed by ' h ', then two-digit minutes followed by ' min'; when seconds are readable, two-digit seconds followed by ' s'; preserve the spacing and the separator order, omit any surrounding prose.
9 h 22 min
